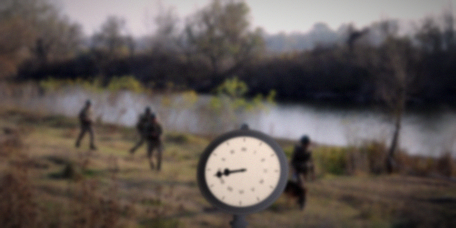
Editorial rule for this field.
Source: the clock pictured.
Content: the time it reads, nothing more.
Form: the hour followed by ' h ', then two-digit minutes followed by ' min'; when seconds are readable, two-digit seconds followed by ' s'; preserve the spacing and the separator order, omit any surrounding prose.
8 h 43 min
